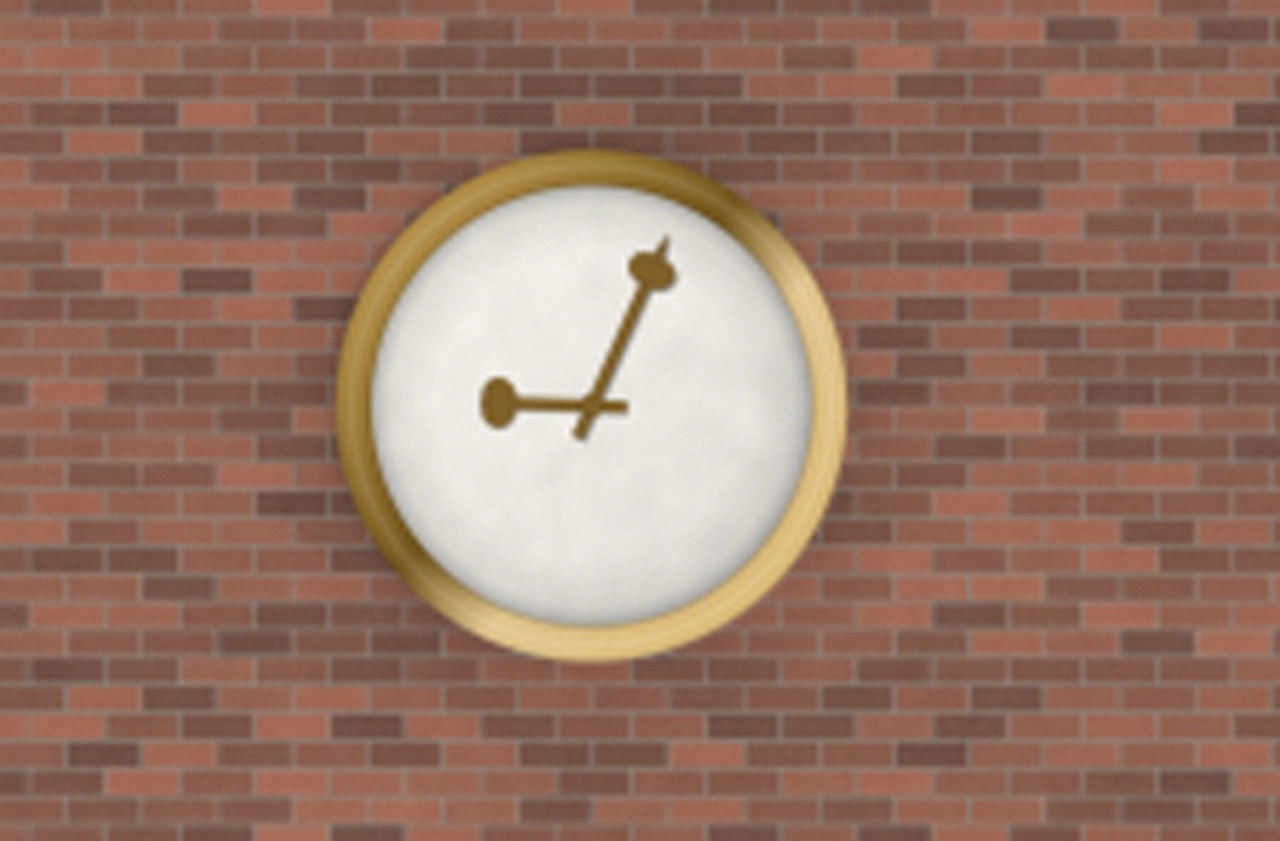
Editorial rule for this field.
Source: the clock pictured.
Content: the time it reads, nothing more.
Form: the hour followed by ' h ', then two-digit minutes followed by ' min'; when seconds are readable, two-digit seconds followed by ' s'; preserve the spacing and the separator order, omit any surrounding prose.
9 h 04 min
